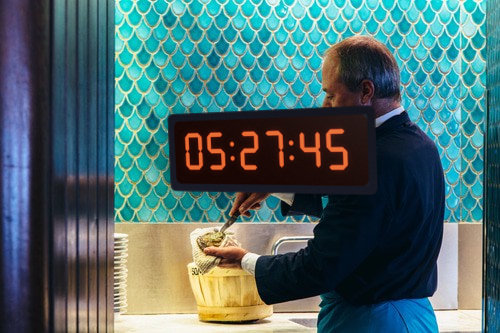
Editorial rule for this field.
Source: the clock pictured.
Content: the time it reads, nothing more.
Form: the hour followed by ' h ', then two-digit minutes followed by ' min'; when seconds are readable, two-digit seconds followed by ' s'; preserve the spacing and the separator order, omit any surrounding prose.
5 h 27 min 45 s
